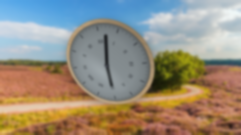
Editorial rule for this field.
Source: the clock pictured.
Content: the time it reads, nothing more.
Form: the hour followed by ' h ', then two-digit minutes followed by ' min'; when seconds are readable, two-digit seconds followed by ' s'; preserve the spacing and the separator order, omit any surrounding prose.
6 h 02 min
